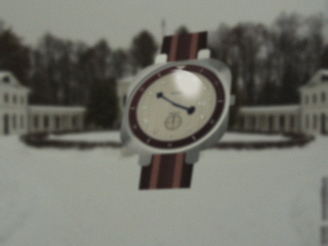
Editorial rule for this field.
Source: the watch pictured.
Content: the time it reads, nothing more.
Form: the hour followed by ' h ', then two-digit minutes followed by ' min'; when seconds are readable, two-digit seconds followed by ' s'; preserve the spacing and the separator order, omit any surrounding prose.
3 h 51 min
